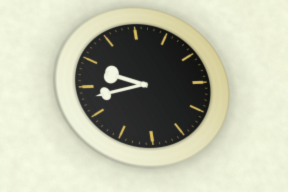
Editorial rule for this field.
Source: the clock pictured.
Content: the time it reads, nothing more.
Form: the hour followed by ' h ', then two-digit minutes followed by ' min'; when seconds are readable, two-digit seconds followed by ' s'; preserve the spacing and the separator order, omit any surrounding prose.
9 h 43 min
